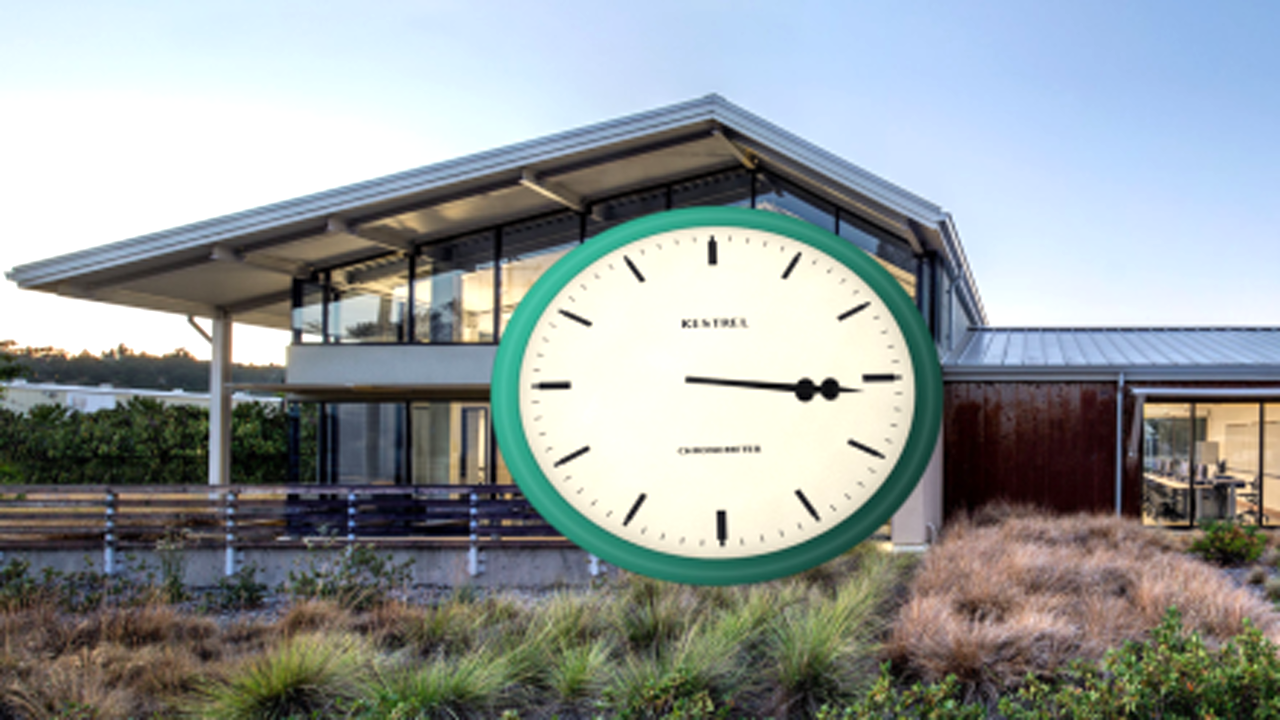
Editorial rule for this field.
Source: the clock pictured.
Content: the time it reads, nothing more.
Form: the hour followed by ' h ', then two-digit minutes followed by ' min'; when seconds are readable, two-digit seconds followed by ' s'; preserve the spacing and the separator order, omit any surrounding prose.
3 h 16 min
